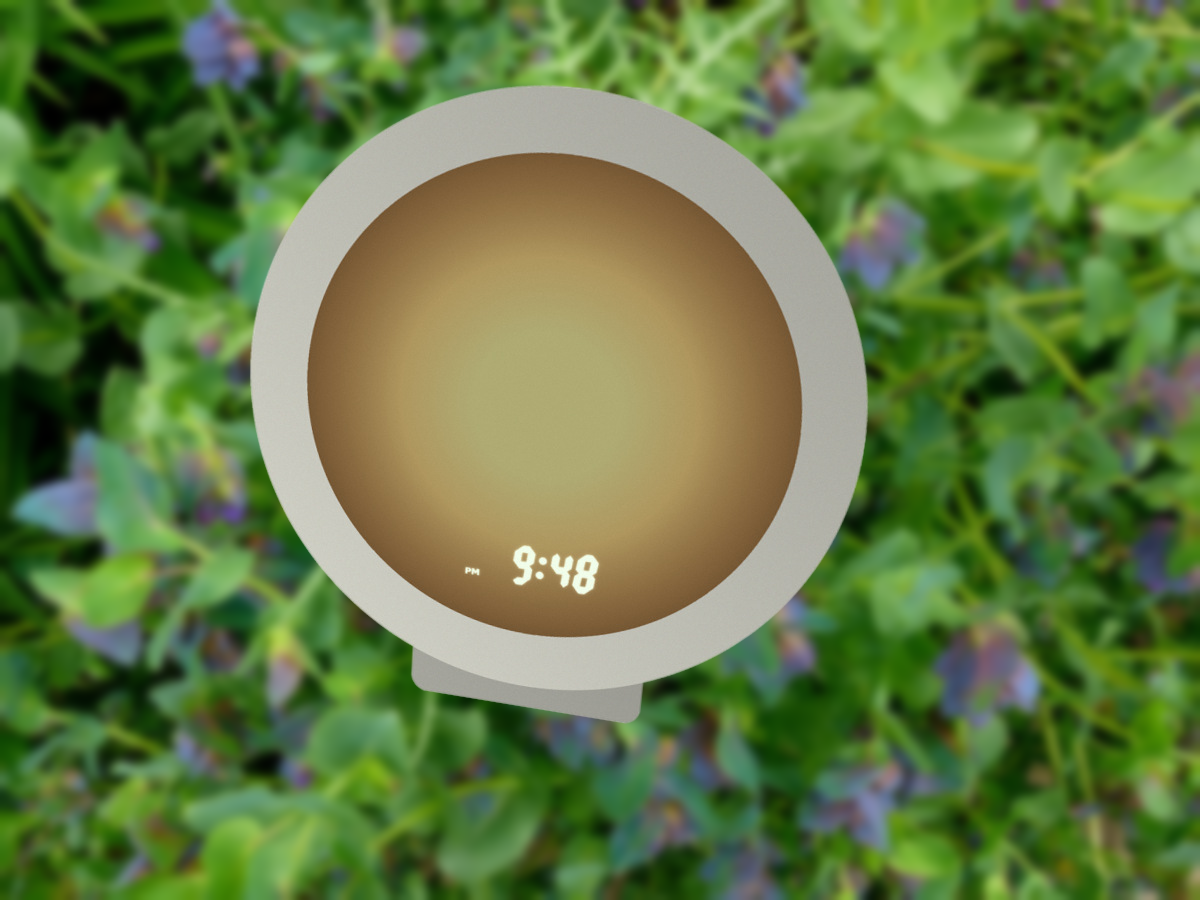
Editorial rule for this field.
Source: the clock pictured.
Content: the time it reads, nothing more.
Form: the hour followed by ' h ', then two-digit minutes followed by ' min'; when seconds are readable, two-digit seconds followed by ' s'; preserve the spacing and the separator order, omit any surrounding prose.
9 h 48 min
